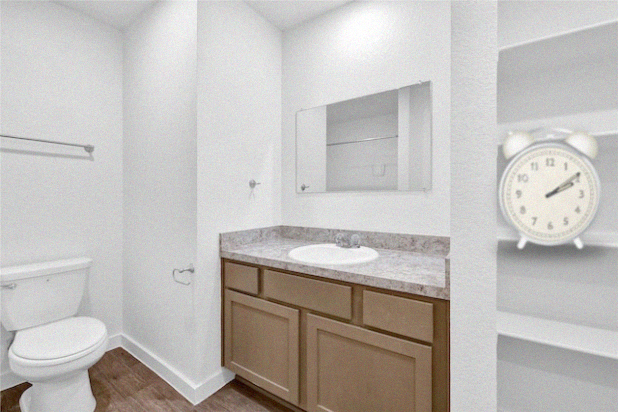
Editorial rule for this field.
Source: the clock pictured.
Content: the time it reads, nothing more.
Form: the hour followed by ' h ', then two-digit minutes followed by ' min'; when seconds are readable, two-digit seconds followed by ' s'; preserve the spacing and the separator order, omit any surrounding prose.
2 h 09 min
